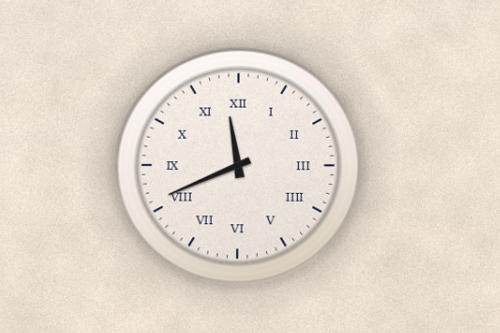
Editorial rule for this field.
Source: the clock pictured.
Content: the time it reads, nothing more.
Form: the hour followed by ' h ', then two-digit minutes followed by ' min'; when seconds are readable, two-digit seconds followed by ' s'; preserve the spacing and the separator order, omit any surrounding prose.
11 h 41 min
